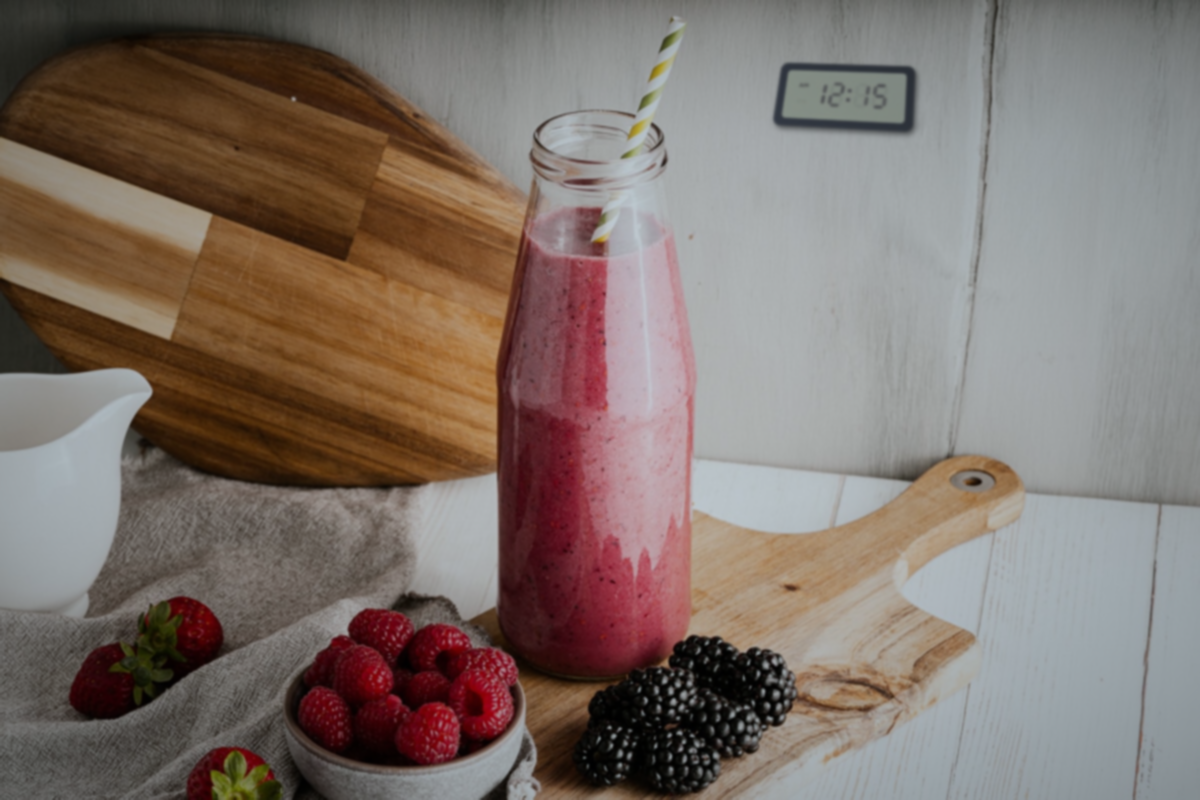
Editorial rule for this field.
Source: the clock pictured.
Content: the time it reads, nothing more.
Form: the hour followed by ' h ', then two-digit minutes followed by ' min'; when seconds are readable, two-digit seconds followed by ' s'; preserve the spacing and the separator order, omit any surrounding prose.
12 h 15 min
